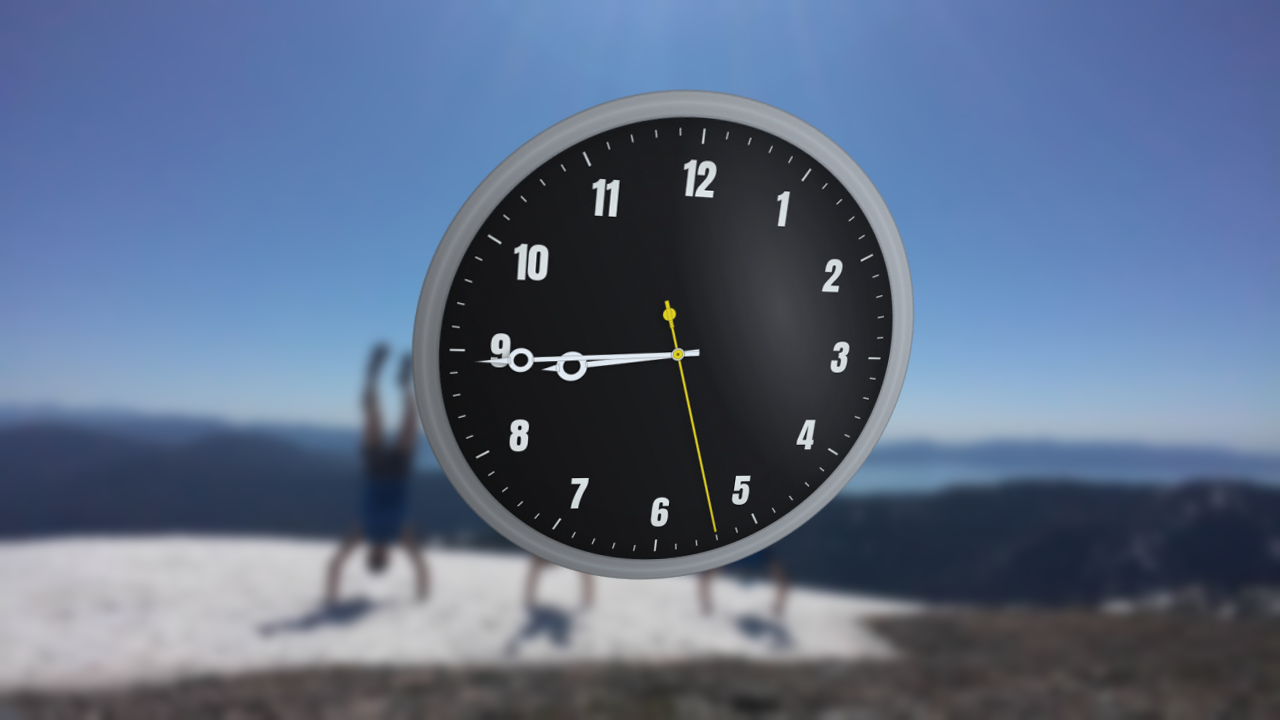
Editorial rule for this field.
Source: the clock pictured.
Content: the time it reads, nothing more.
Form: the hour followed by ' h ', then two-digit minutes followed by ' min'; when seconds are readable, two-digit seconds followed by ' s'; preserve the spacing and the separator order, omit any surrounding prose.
8 h 44 min 27 s
